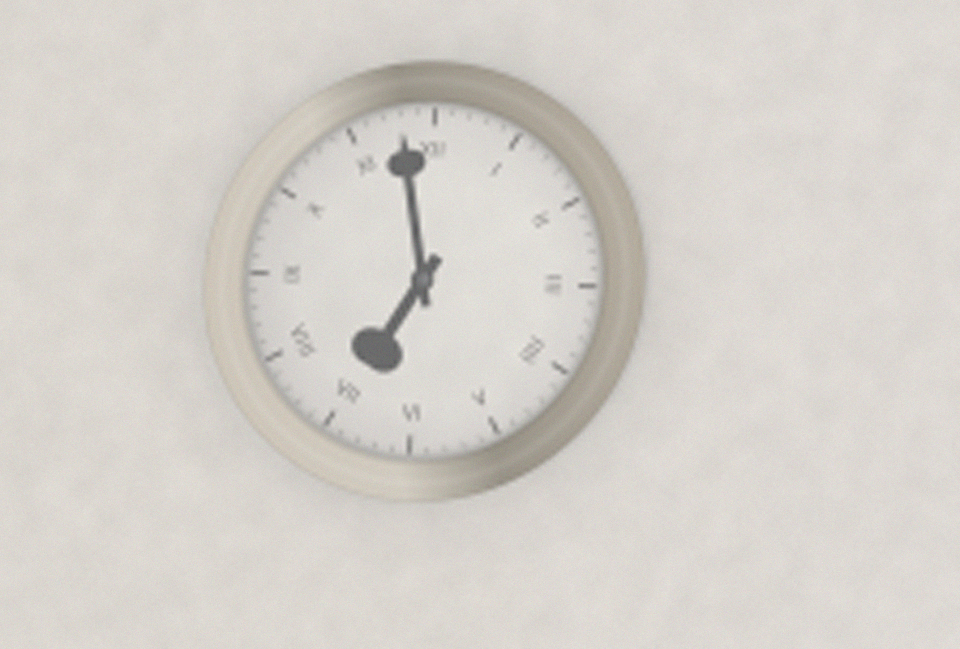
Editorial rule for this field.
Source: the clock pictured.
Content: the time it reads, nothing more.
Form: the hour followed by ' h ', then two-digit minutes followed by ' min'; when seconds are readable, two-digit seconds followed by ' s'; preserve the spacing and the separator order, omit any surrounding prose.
6 h 58 min
